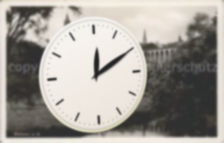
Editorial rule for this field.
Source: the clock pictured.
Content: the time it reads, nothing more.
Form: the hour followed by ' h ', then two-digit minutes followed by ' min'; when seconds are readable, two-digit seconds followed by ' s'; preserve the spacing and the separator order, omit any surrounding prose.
12 h 10 min
